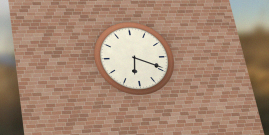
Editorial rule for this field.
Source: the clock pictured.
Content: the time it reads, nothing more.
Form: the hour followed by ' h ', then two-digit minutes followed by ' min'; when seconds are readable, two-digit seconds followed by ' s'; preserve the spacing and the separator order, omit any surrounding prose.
6 h 19 min
